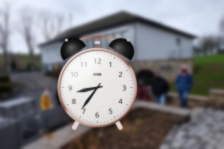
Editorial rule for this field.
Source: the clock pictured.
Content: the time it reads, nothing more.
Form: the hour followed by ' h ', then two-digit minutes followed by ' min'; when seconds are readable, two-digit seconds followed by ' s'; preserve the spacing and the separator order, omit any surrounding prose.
8 h 36 min
